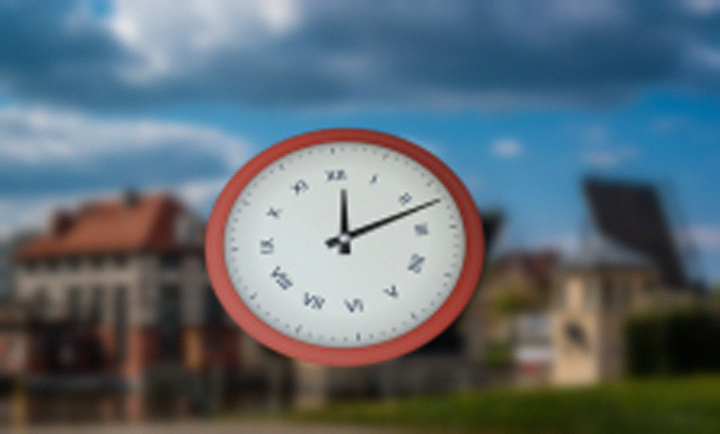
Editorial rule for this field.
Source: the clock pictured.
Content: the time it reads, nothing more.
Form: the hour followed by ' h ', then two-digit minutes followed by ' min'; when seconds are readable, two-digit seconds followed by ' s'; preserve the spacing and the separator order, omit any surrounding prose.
12 h 12 min
